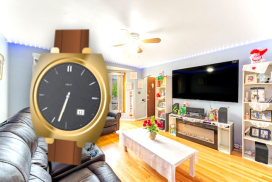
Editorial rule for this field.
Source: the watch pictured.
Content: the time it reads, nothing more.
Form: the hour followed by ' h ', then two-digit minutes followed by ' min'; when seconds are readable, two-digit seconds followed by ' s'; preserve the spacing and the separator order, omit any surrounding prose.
6 h 33 min
